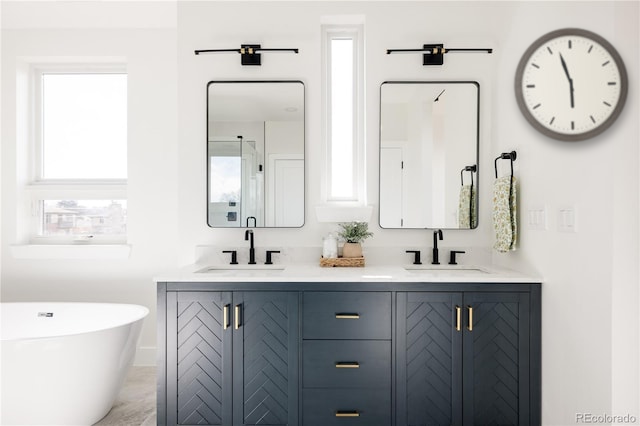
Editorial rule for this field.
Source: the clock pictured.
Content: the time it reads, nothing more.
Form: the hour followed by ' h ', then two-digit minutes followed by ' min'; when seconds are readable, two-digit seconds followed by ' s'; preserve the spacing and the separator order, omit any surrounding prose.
5 h 57 min
